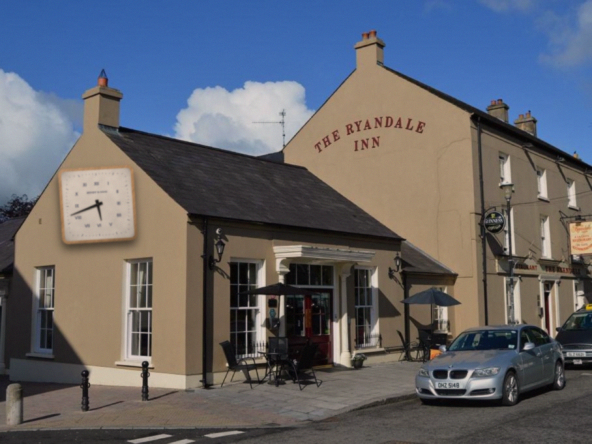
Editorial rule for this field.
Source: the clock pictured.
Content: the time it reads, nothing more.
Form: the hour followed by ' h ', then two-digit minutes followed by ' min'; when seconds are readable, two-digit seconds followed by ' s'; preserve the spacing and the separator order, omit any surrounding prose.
5 h 42 min
